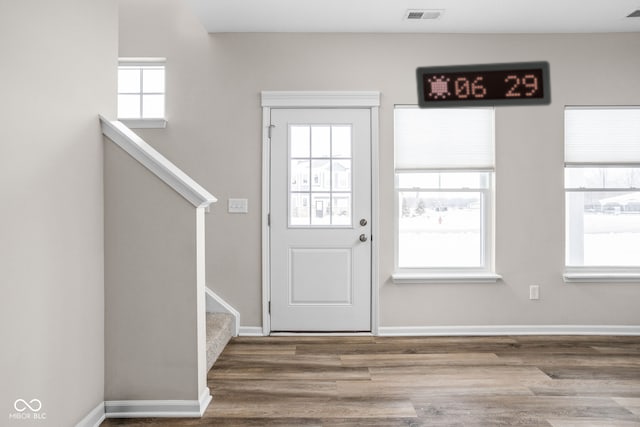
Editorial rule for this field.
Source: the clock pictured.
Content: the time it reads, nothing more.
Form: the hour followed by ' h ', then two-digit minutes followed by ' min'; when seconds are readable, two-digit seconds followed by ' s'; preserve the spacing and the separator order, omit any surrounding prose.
6 h 29 min
